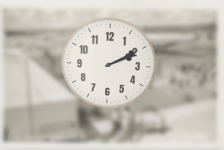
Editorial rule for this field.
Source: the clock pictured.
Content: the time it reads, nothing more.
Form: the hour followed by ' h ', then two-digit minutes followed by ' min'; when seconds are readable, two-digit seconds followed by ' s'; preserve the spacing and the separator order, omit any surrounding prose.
2 h 10 min
